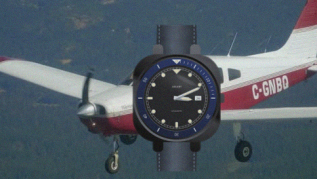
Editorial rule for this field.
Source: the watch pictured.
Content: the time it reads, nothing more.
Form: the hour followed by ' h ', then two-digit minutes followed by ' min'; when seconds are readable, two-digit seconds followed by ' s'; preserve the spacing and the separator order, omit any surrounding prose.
3 h 11 min
